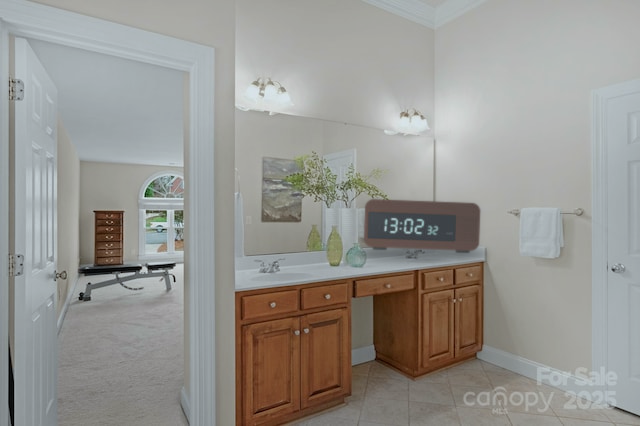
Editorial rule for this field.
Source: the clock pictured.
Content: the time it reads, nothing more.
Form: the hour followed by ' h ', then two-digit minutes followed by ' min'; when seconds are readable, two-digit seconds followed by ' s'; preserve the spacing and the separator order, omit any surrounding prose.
13 h 02 min
